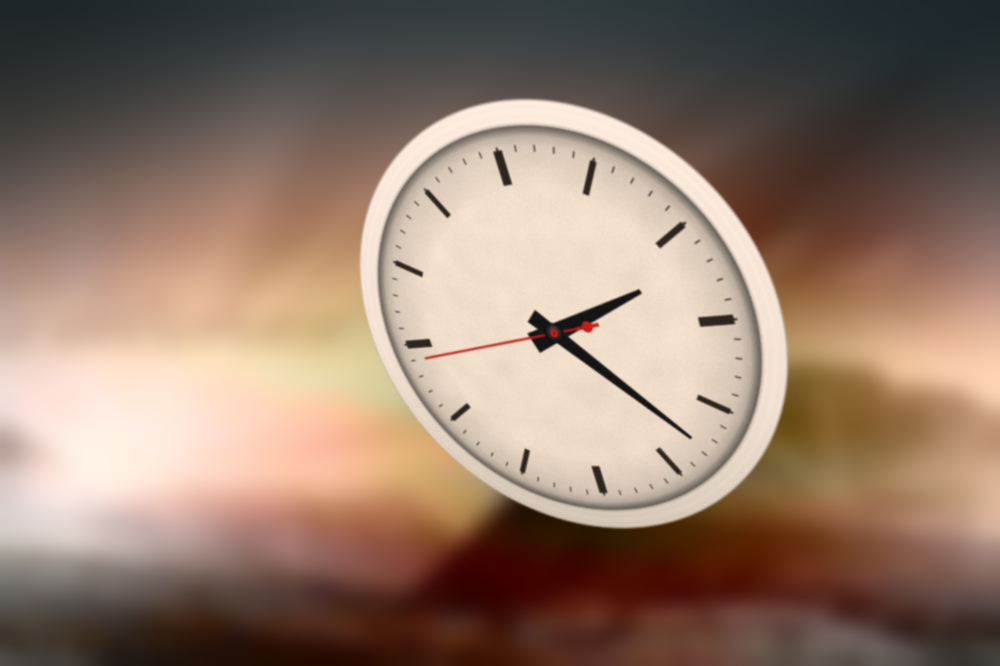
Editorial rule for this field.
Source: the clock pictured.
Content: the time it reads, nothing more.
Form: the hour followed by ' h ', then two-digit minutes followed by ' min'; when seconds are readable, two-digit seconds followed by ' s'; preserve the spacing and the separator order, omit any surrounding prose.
2 h 22 min 44 s
